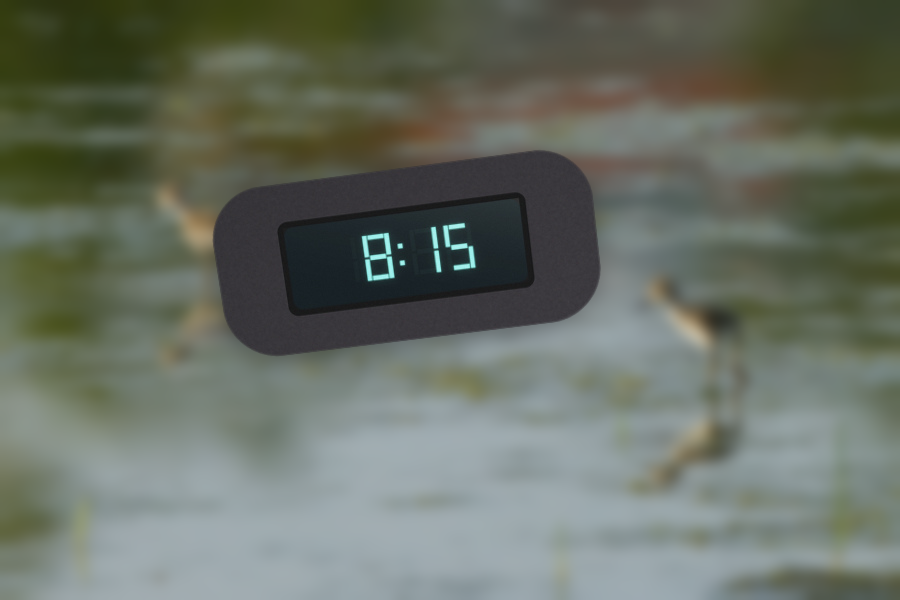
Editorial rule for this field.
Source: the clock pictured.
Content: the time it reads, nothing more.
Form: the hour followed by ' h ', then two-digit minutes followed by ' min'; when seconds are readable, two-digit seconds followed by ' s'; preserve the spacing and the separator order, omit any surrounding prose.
8 h 15 min
